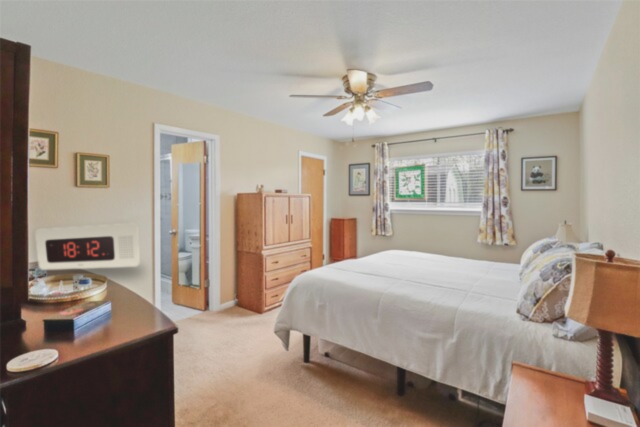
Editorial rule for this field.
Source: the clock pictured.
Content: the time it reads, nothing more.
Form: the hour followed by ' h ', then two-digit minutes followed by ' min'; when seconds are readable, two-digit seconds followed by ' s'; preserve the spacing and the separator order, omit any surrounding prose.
18 h 12 min
